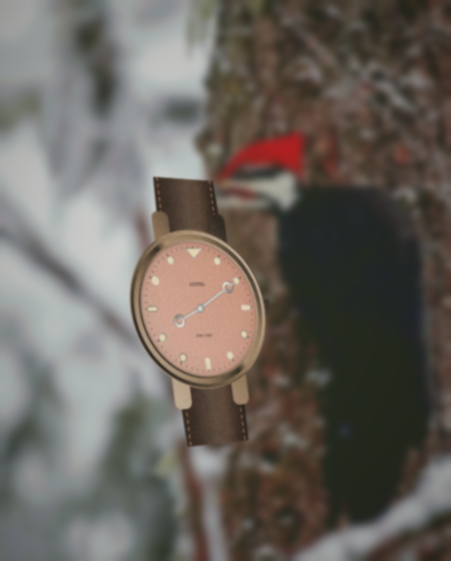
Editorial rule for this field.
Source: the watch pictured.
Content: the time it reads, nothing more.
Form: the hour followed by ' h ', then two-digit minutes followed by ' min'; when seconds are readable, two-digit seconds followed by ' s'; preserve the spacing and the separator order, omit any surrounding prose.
8 h 10 min
